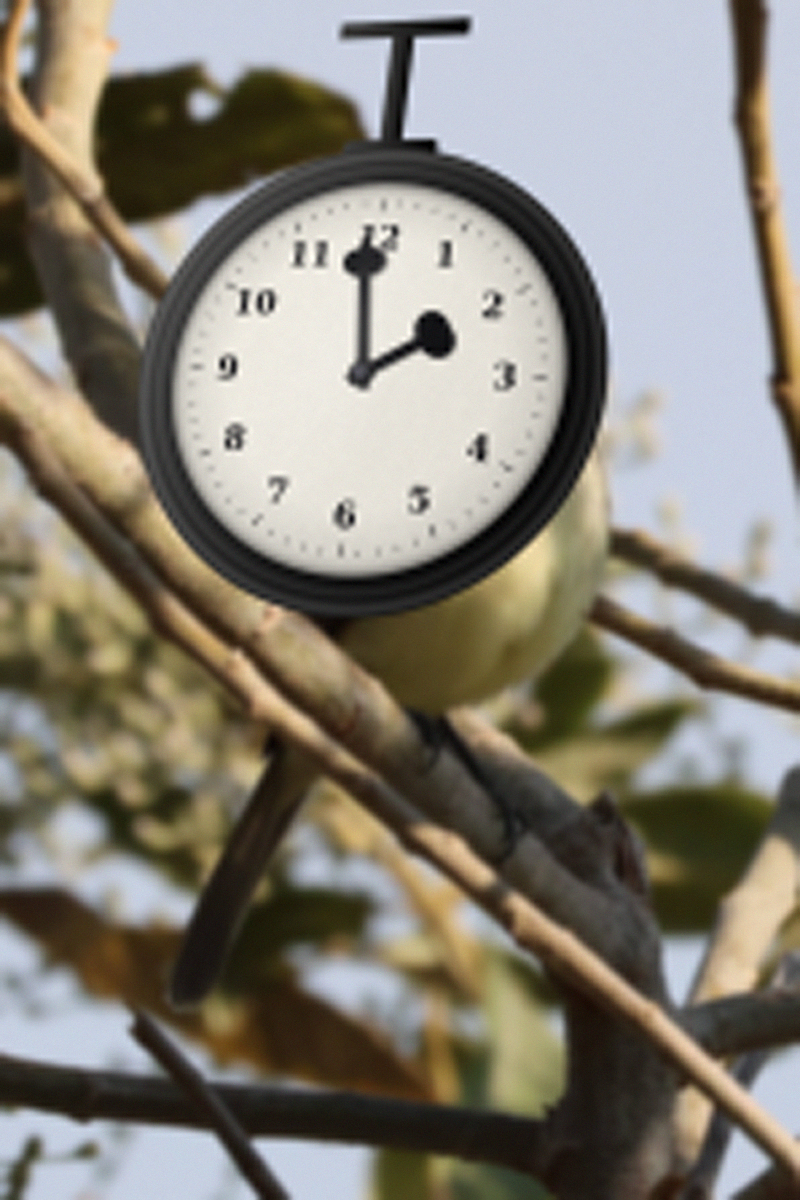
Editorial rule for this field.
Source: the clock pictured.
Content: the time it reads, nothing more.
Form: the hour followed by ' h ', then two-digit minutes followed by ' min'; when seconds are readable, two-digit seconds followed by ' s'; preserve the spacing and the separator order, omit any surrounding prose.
1 h 59 min
